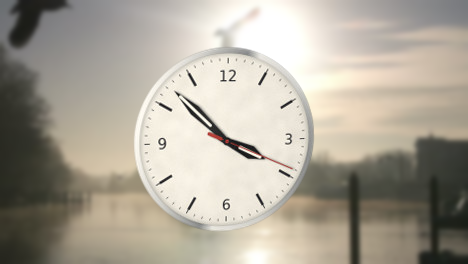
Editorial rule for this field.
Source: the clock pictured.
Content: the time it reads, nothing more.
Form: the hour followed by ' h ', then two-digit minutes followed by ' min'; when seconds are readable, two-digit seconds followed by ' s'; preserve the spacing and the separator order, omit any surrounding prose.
3 h 52 min 19 s
